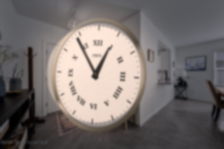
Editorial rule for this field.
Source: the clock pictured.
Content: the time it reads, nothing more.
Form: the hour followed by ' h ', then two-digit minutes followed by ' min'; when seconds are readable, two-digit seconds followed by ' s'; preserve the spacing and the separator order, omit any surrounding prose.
12 h 54 min
